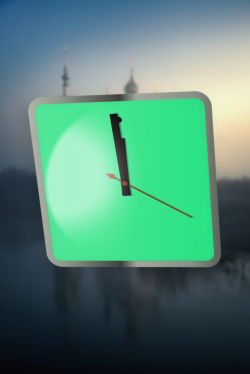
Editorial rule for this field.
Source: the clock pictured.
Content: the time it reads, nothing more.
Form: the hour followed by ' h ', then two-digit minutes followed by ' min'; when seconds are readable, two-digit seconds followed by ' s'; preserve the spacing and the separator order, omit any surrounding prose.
11 h 59 min 20 s
